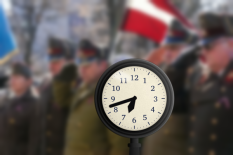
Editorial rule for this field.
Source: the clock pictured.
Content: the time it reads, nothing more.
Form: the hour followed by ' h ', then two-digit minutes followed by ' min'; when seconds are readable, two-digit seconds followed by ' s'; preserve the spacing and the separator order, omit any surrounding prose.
6 h 42 min
